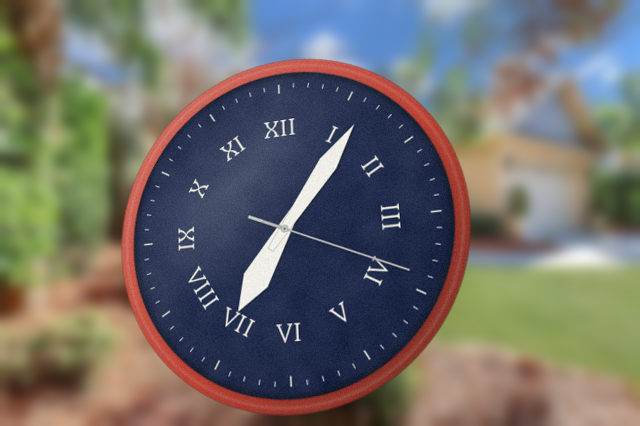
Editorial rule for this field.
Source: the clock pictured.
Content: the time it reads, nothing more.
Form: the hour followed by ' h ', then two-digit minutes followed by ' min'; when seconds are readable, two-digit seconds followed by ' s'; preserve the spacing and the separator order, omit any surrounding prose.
7 h 06 min 19 s
